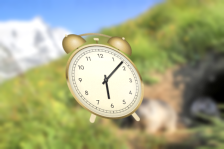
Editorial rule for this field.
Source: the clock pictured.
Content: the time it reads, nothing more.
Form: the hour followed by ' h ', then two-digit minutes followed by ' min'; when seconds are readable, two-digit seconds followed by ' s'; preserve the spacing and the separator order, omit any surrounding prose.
6 h 08 min
